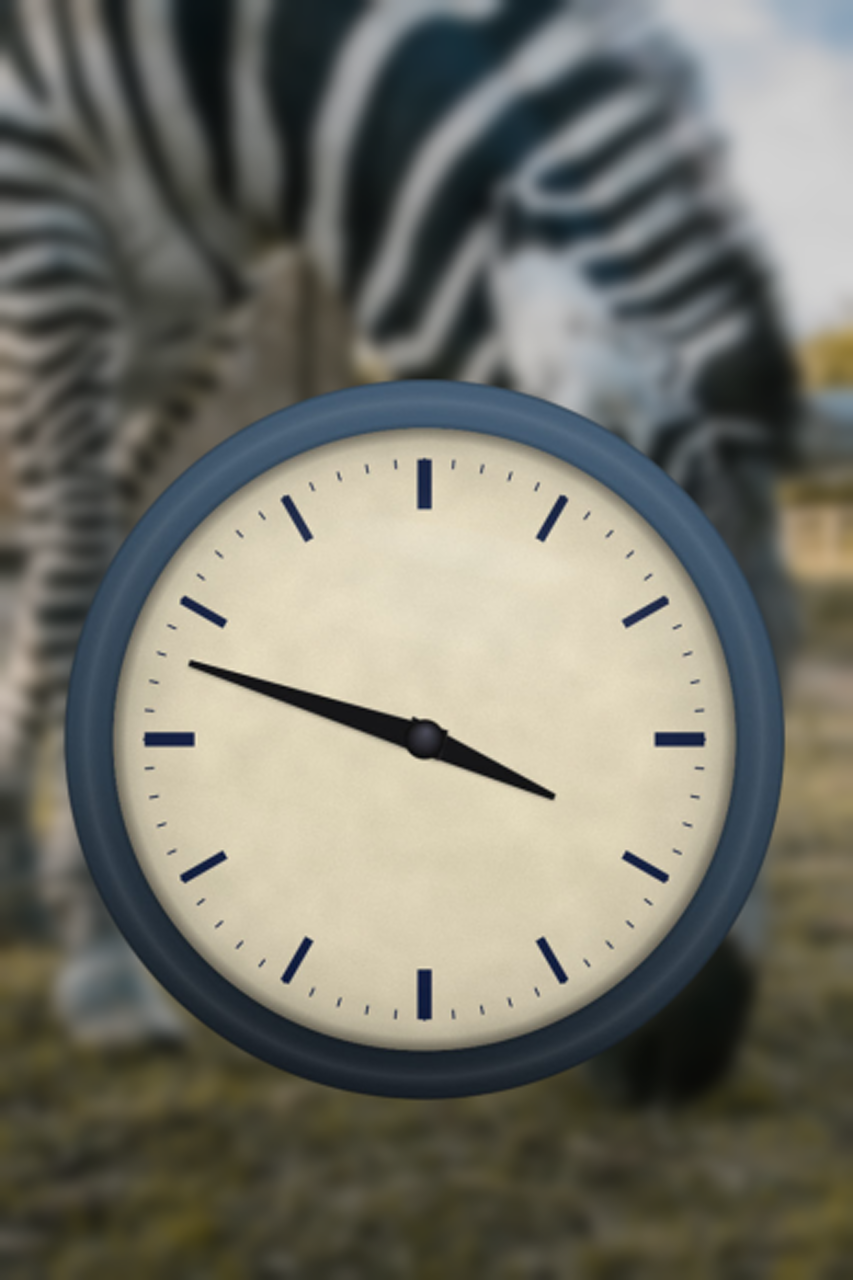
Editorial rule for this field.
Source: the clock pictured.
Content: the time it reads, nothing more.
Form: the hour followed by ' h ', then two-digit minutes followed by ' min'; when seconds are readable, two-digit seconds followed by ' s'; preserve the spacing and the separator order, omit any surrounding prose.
3 h 48 min
